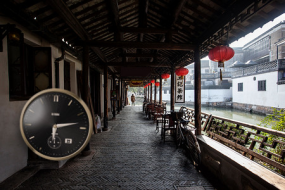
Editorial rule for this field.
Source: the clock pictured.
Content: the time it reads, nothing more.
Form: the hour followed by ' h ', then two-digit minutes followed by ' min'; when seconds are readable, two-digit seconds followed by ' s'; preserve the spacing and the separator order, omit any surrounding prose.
6 h 13 min
